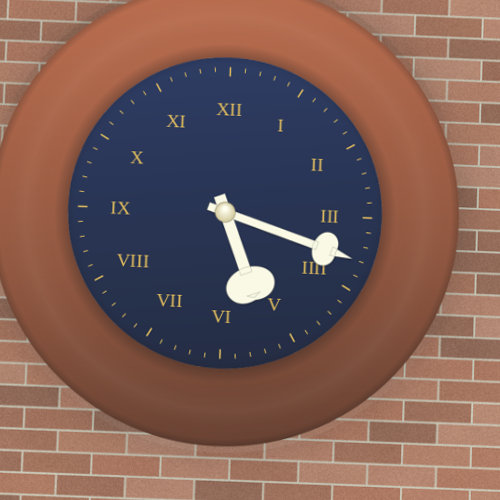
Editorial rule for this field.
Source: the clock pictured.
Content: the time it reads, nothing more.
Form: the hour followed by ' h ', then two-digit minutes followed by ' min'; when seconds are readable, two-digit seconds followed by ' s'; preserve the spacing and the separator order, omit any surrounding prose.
5 h 18 min
